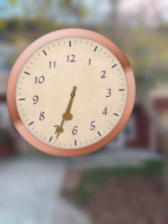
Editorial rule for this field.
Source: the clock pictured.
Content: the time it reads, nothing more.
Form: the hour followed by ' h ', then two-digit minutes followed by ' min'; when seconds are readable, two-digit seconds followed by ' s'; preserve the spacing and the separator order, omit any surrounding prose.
6 h 34 min
